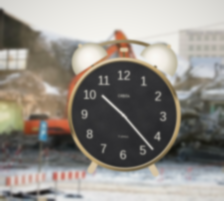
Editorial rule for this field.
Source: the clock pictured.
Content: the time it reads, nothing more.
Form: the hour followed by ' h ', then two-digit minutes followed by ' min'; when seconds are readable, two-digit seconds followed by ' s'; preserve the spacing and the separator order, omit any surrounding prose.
10 h 23 min
